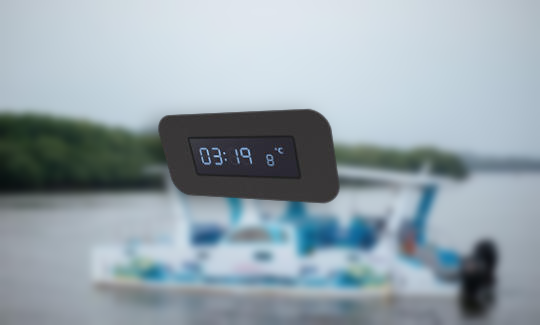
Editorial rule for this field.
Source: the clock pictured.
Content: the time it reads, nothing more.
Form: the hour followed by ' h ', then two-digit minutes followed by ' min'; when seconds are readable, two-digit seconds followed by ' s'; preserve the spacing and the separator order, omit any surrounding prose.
3 h 19 min
